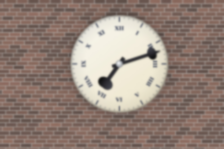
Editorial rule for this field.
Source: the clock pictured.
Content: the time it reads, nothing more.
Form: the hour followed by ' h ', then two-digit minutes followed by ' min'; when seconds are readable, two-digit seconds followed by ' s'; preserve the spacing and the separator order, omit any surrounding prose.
7 h 12 min
